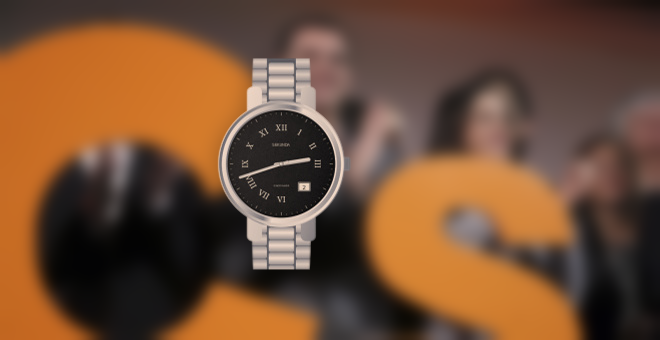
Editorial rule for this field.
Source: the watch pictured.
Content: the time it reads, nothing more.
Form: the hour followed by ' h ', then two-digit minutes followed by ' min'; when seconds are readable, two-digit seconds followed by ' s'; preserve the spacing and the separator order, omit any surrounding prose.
2 h 42 min
